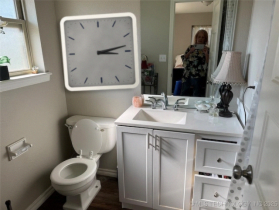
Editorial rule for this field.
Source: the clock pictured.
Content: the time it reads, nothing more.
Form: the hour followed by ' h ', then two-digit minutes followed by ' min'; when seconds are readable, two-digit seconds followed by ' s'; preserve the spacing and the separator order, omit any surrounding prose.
3 h 13 min
